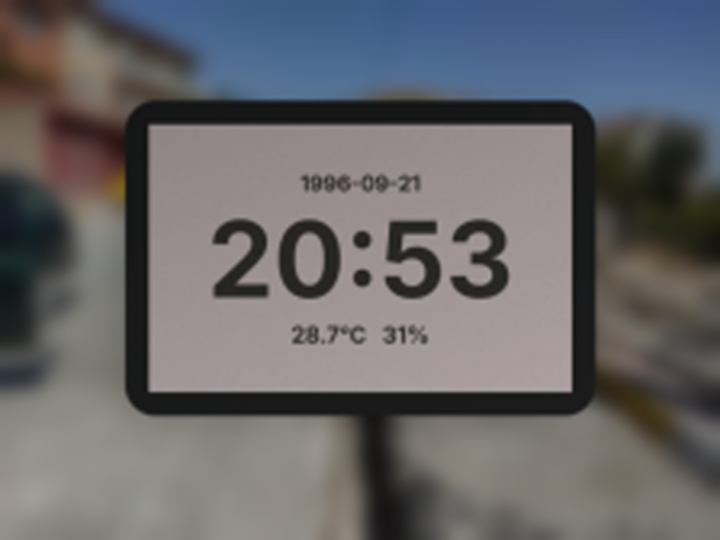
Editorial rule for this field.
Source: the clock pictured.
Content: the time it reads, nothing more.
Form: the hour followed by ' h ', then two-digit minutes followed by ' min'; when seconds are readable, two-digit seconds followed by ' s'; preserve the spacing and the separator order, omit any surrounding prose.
20 h 53 min
